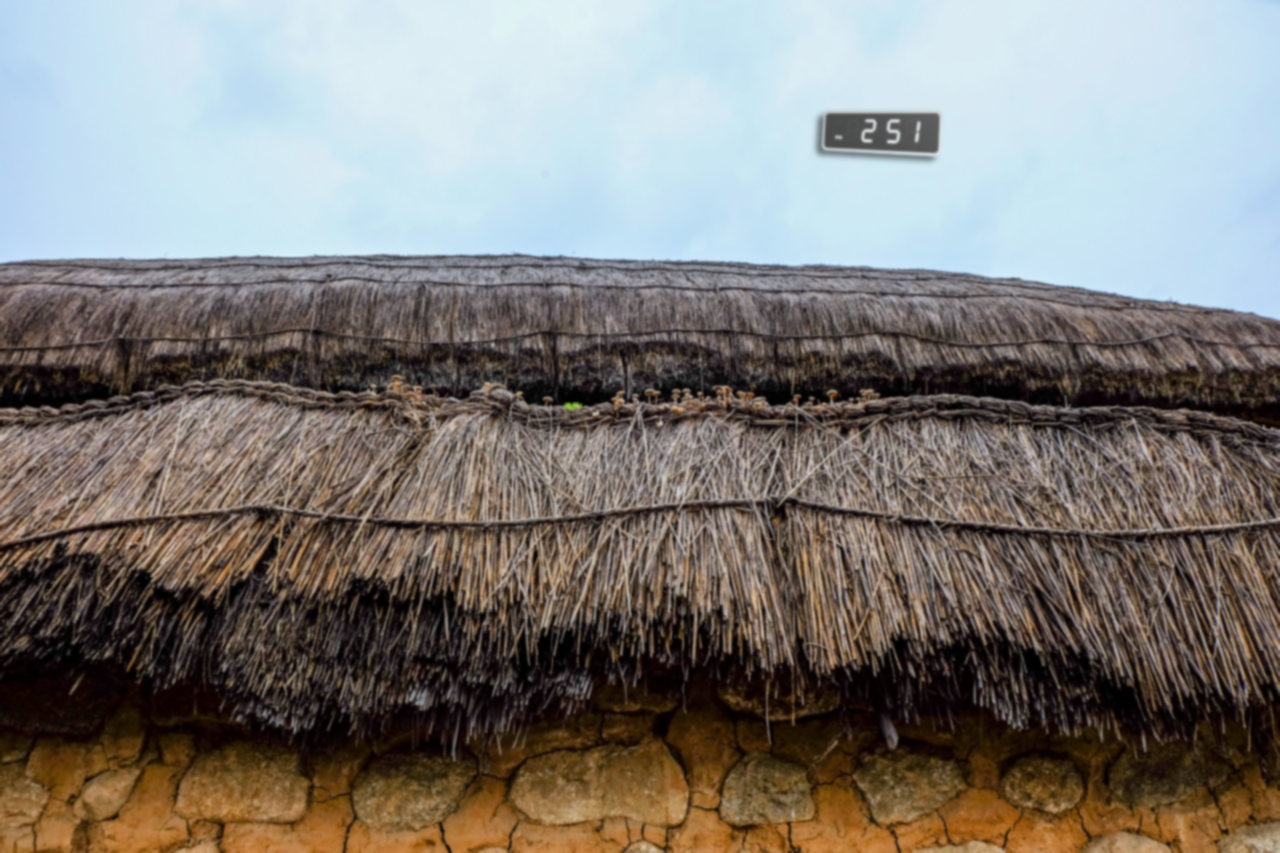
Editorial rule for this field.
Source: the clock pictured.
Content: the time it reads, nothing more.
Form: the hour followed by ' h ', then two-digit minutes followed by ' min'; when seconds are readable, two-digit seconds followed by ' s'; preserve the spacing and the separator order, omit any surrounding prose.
2 h 51 min
